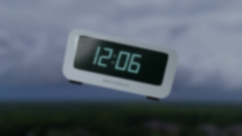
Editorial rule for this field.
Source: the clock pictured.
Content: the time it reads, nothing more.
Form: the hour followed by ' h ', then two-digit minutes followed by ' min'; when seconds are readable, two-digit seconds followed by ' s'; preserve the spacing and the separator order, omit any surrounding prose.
12 h 06 min
